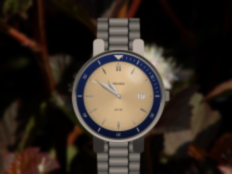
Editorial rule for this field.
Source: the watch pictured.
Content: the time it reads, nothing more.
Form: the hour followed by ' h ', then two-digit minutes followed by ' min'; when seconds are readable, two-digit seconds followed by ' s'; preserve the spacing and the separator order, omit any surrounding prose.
10 h 51 min
